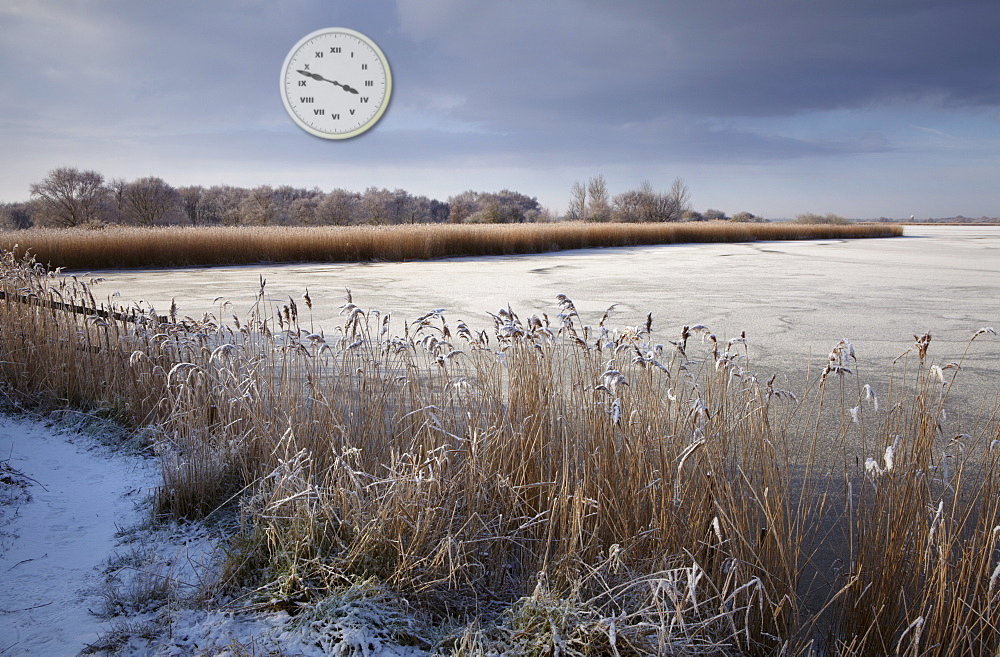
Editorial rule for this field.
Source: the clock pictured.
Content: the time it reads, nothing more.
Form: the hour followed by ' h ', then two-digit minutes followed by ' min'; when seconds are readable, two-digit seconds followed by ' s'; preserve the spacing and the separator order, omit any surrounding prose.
3 h 48 min
